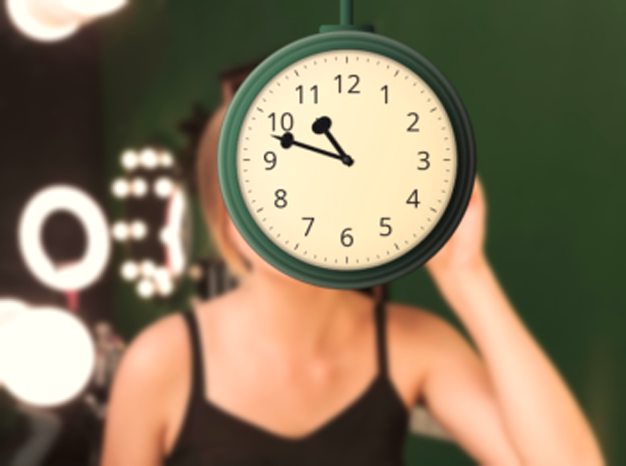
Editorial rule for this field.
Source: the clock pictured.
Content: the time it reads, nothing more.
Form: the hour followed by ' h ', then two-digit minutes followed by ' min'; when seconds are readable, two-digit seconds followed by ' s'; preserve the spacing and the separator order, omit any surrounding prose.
10 h 48 min
